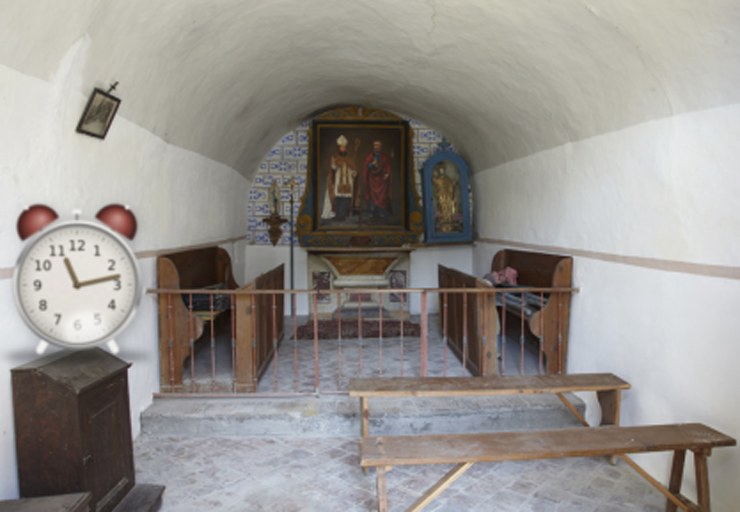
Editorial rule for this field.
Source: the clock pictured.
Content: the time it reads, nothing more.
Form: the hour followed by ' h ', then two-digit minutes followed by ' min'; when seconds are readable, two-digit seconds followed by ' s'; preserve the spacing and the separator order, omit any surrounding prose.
11 h 13 min
